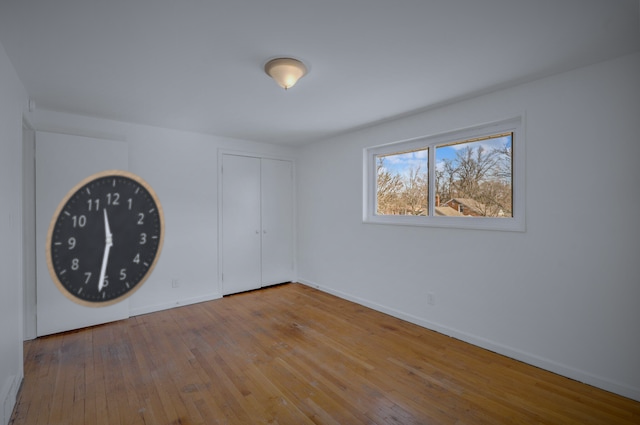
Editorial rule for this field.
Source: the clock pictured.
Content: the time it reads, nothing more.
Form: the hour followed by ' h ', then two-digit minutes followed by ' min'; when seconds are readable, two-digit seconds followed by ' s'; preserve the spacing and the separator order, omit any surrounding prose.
11 h 31 min
